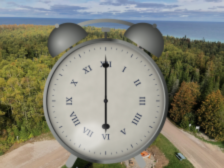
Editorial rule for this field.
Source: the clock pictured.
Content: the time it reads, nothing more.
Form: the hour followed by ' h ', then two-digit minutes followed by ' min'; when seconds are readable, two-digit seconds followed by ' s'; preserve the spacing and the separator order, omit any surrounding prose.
6 h 00 min
